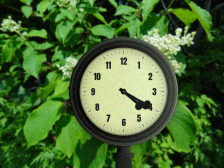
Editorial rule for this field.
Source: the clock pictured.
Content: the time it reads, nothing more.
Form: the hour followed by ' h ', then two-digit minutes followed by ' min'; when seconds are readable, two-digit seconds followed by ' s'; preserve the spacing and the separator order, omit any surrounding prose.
4 h 20 min
